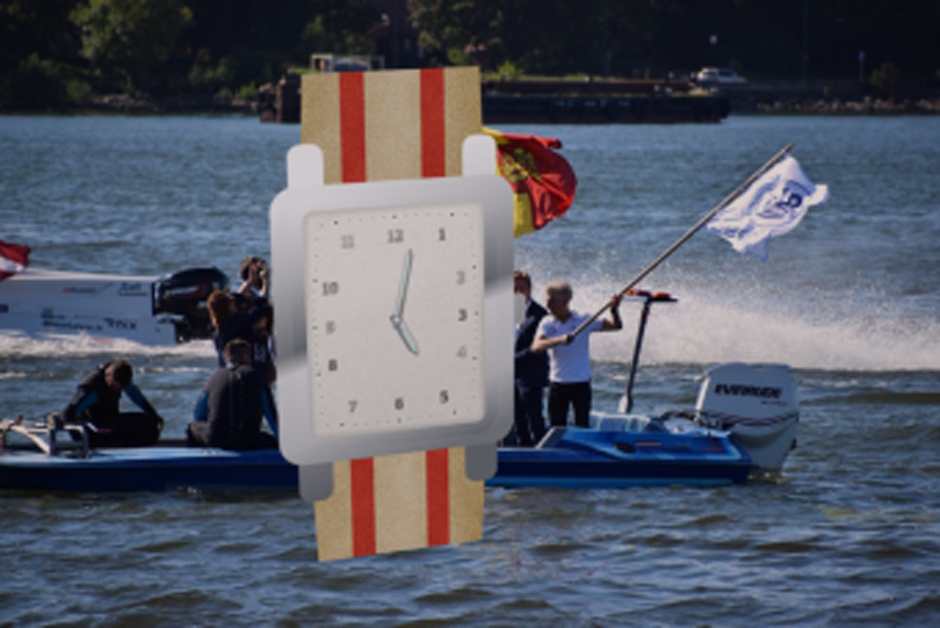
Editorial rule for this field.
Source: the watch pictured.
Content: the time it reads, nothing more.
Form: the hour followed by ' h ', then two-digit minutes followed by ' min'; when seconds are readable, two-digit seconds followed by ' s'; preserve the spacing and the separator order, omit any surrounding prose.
5 h 02 min
